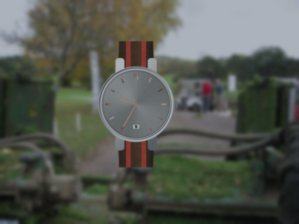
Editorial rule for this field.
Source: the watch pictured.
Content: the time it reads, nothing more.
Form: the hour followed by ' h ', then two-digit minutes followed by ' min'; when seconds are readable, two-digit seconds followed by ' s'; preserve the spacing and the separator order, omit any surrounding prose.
9 h 35 min
